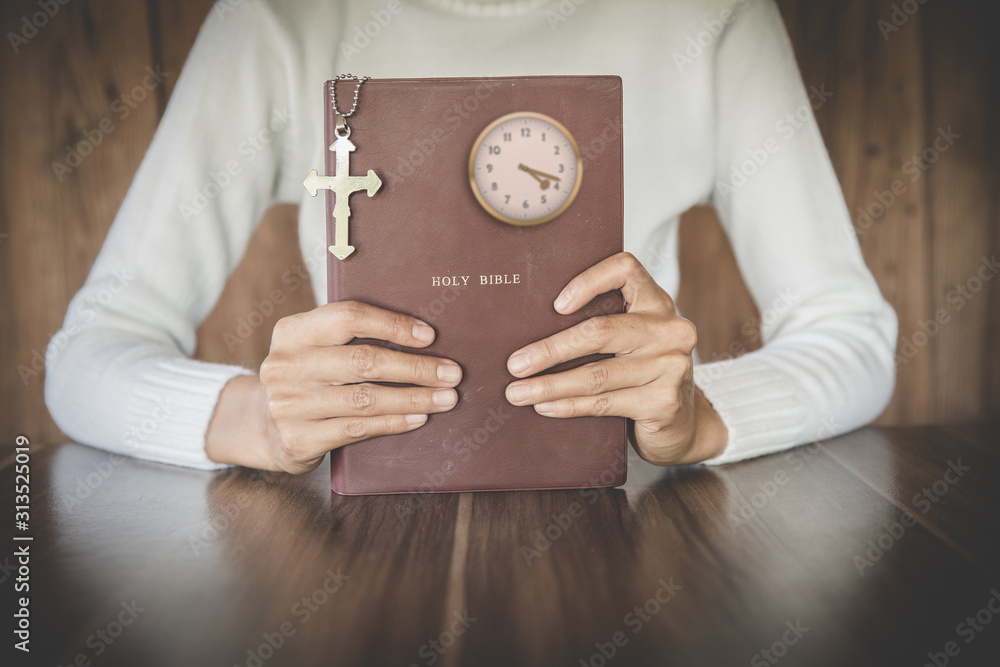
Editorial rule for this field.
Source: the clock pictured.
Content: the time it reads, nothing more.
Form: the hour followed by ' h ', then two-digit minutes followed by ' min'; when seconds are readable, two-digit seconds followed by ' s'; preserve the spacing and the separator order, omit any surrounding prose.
4 h 18 min
